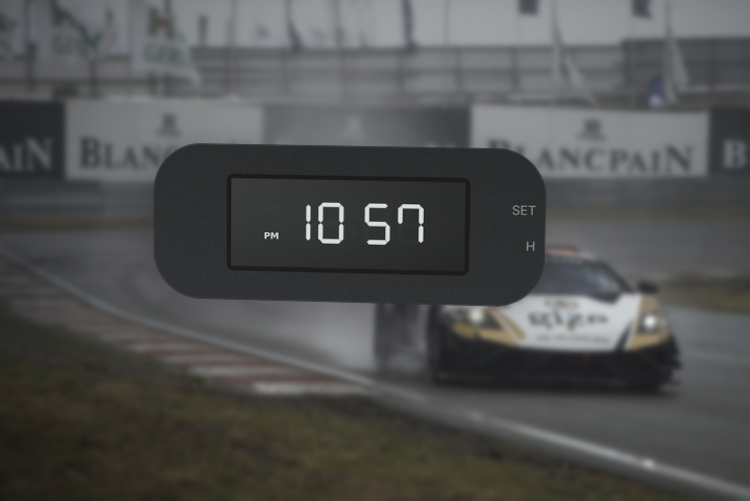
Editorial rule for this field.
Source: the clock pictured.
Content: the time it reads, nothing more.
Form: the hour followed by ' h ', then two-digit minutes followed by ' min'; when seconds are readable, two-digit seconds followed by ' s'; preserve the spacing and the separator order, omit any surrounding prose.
10 h 57 min
